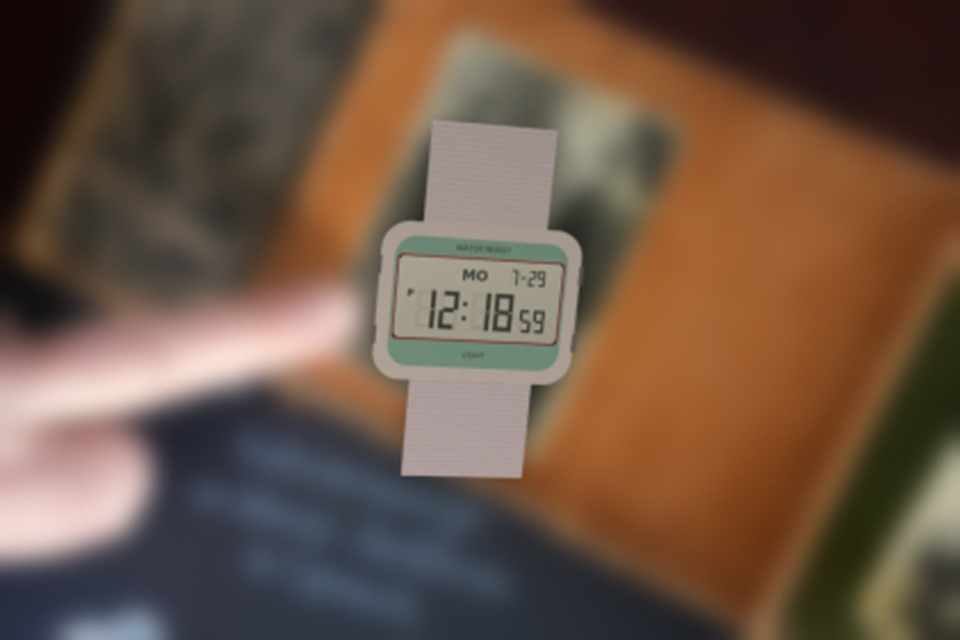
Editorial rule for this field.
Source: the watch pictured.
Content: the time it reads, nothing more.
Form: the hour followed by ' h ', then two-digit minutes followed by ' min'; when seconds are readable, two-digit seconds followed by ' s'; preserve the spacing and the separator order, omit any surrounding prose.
12 h 18 min 59 s
